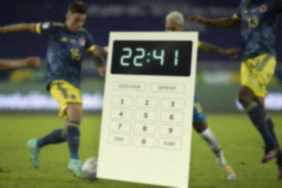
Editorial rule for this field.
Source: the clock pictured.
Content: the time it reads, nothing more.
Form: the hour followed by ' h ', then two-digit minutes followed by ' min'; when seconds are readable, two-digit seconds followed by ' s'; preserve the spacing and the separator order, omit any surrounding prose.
22 h 41 min
